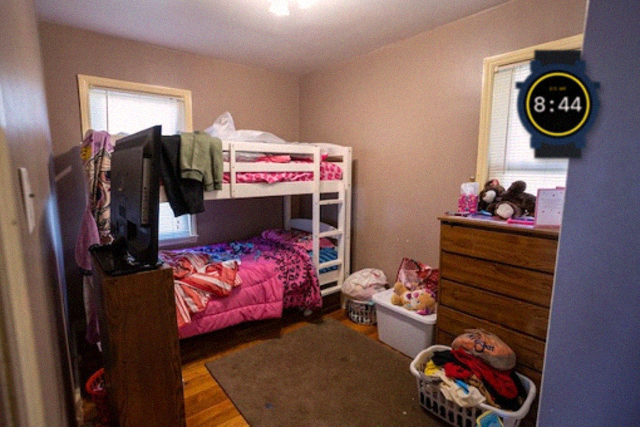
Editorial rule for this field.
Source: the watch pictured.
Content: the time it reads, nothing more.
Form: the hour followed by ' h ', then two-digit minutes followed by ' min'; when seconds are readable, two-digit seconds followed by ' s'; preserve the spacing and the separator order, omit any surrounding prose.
8 h 44 min
